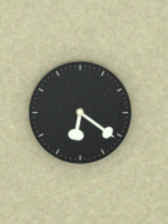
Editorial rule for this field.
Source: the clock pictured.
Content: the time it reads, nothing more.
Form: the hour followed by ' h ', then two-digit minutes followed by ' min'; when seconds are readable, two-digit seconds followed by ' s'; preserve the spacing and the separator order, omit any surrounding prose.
6 h 21 min
